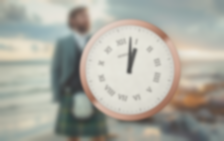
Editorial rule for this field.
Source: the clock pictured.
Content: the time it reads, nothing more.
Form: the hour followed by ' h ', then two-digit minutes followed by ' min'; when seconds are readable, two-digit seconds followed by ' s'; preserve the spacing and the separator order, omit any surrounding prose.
1 h 03 min
